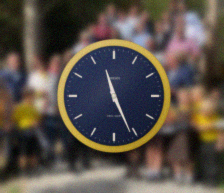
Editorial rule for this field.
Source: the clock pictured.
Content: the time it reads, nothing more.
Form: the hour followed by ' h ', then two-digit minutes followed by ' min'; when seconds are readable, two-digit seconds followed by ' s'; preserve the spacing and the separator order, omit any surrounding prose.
11 h 26 min
